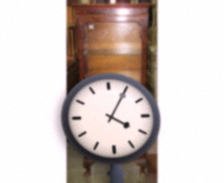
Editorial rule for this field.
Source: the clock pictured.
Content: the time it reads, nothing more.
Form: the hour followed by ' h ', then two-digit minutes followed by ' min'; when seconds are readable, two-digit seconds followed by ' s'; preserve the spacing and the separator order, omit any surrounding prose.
4 h 05 min
